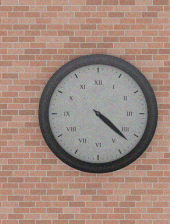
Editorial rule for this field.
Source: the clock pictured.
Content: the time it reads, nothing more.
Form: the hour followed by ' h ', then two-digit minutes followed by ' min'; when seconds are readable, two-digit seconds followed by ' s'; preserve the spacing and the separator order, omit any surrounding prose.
4 h 22 min
